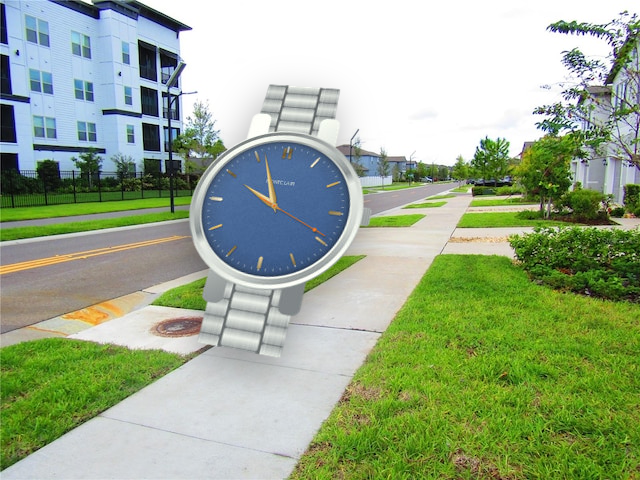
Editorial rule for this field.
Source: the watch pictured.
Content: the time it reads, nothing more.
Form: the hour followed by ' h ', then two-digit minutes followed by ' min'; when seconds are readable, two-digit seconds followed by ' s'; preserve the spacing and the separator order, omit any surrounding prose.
9 h 56 min 19 s
